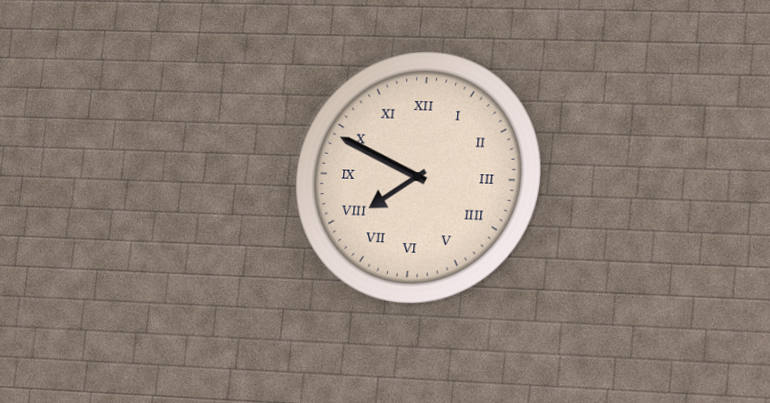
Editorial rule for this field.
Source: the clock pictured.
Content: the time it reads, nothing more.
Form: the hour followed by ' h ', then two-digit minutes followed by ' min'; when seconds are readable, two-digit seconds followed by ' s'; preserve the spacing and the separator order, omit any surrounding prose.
7 h 49 min
